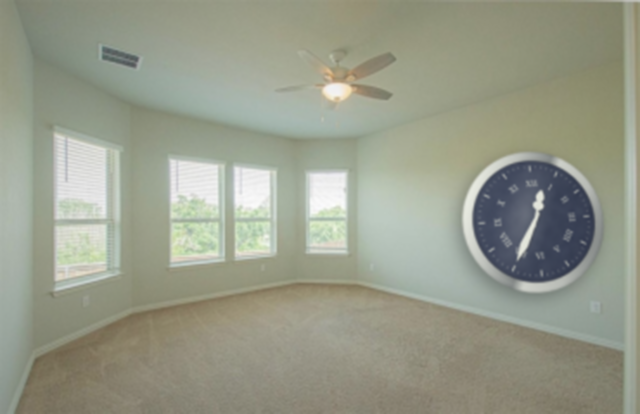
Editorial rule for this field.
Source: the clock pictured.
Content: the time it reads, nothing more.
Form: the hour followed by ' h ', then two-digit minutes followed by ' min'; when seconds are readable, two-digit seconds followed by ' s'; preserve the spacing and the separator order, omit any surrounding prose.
12 h 35 min
